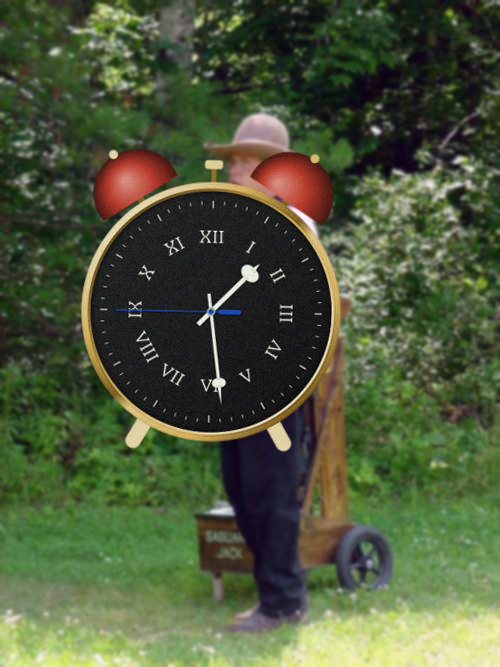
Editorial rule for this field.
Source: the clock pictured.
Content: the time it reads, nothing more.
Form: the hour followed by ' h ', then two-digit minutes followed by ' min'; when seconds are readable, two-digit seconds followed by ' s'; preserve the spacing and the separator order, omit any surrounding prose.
1 h 28 min 45 s
